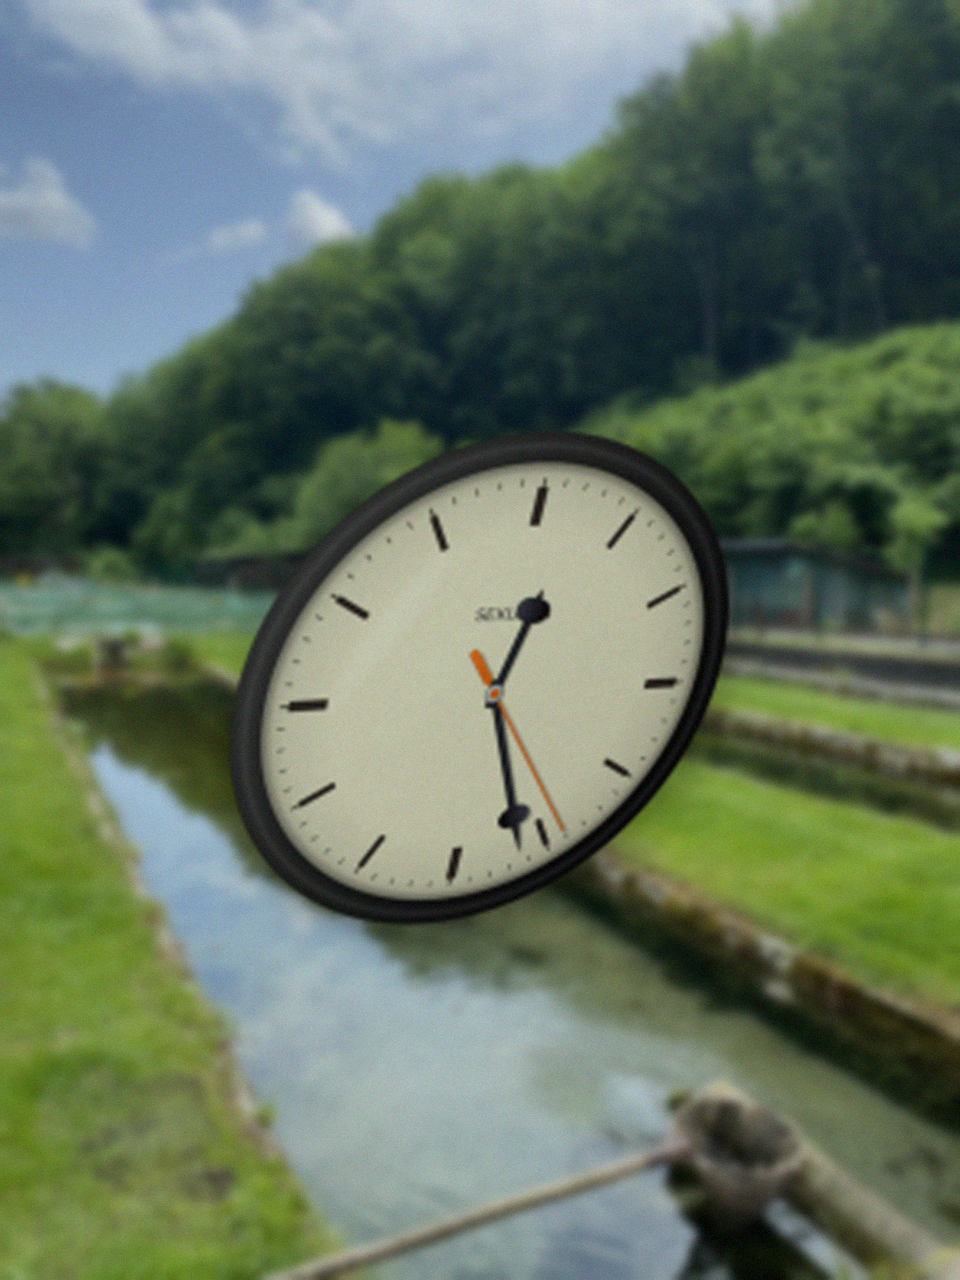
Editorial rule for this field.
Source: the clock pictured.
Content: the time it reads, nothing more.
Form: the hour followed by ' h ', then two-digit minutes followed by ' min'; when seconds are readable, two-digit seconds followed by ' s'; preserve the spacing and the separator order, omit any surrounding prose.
12 h 26 min 24 s
